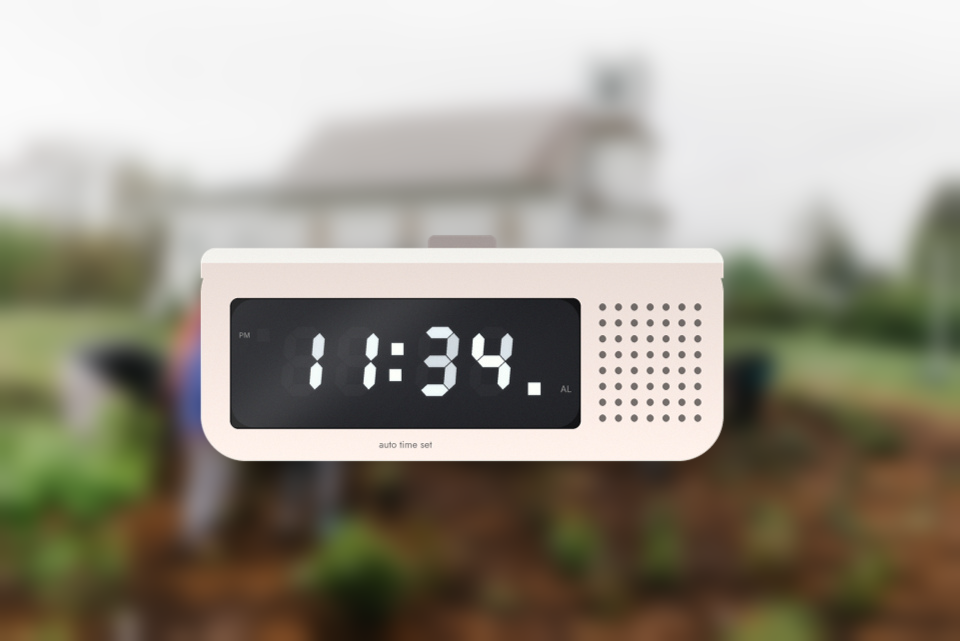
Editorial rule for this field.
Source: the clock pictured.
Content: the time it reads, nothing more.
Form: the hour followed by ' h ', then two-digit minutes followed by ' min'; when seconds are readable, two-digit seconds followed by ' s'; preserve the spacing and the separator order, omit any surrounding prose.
11 h 34 min
